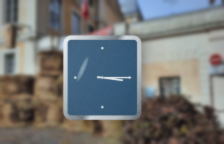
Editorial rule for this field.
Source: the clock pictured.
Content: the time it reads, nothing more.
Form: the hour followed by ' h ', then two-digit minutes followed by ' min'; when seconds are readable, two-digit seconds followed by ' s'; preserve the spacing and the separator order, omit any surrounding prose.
3 h 15 min
